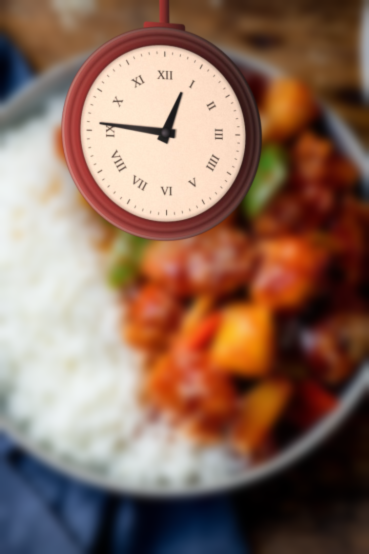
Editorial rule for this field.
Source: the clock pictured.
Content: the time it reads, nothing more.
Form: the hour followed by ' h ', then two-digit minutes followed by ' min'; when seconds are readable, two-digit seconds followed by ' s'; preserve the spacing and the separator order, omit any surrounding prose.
12 h 46 min
